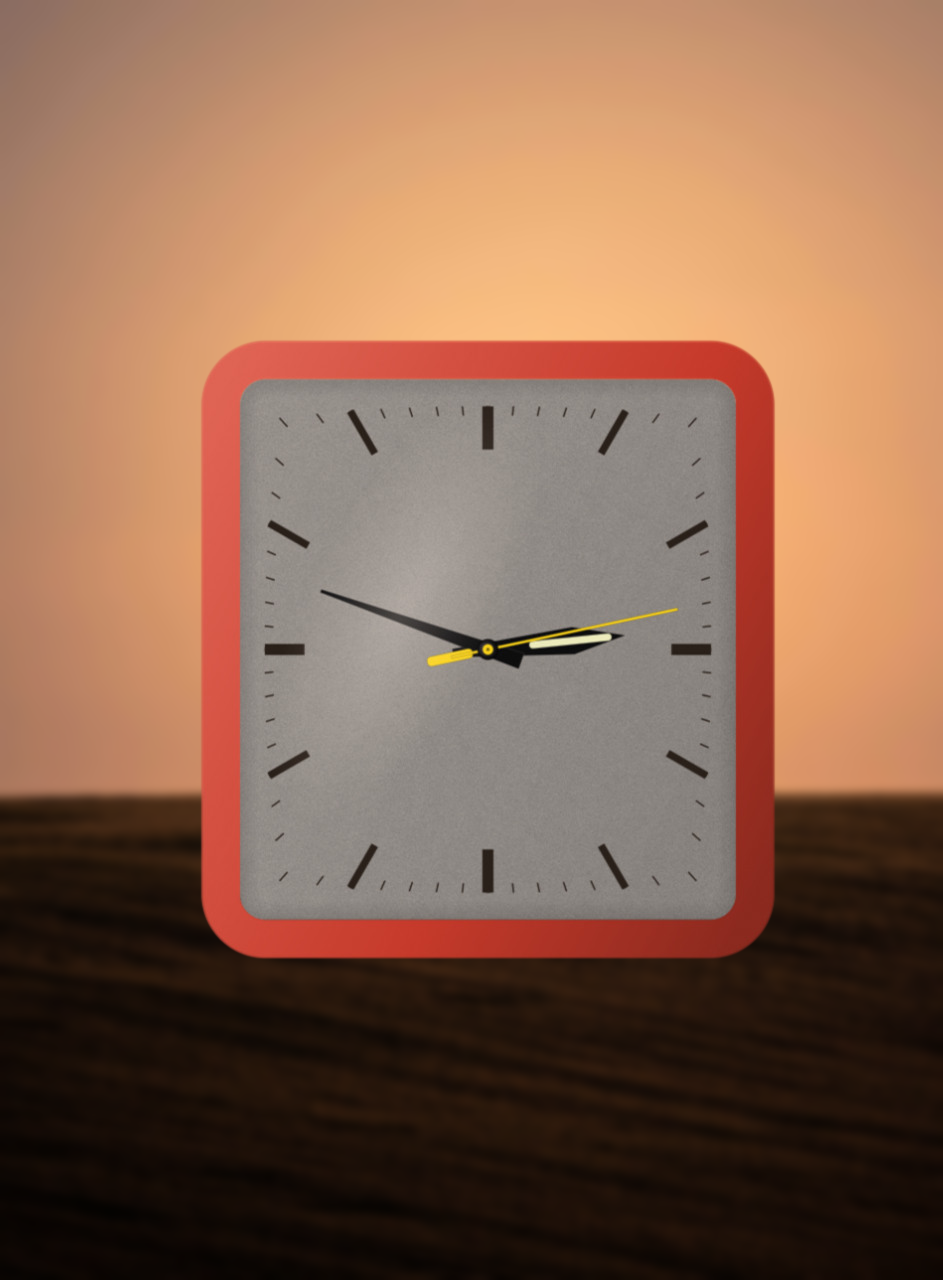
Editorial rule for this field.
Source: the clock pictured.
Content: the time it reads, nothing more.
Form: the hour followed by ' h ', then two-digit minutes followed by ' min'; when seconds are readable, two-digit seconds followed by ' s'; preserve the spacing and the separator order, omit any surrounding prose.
2 h 48 min 13 s
